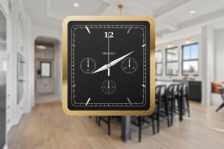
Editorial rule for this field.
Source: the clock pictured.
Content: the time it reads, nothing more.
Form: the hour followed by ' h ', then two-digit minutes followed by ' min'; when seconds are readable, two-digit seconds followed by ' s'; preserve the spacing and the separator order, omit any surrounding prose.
8 h 10 min
